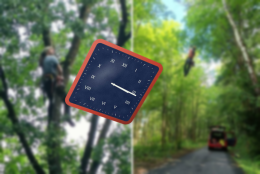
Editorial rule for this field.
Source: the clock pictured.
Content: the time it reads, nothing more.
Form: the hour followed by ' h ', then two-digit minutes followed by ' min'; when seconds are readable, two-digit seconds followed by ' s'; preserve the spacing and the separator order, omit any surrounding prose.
3 h 16 min
